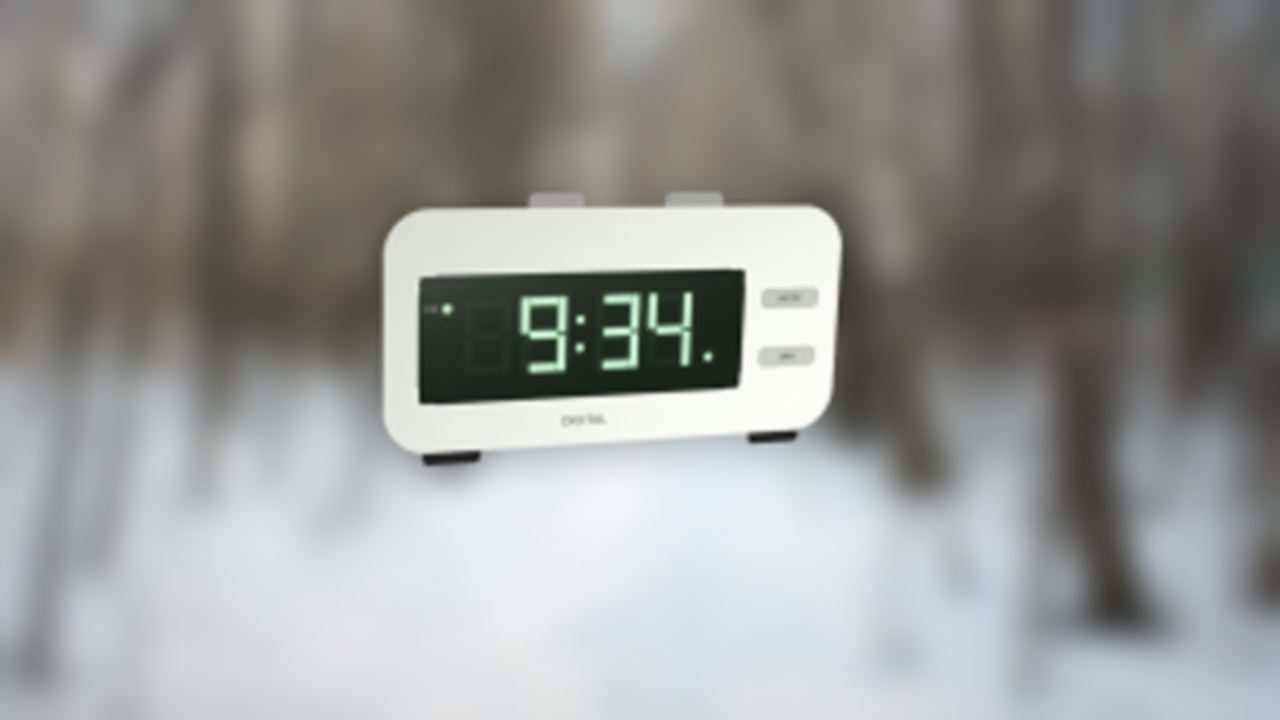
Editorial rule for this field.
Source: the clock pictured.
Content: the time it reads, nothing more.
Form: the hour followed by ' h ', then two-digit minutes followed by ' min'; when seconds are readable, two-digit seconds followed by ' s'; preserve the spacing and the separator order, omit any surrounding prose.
9 h 34 min
